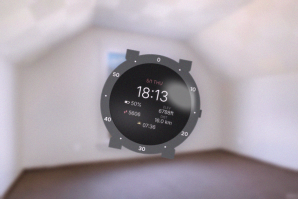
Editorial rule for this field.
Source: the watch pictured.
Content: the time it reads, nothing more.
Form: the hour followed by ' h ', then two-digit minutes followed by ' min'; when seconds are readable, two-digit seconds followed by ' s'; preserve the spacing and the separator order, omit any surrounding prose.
18 h 13 min
